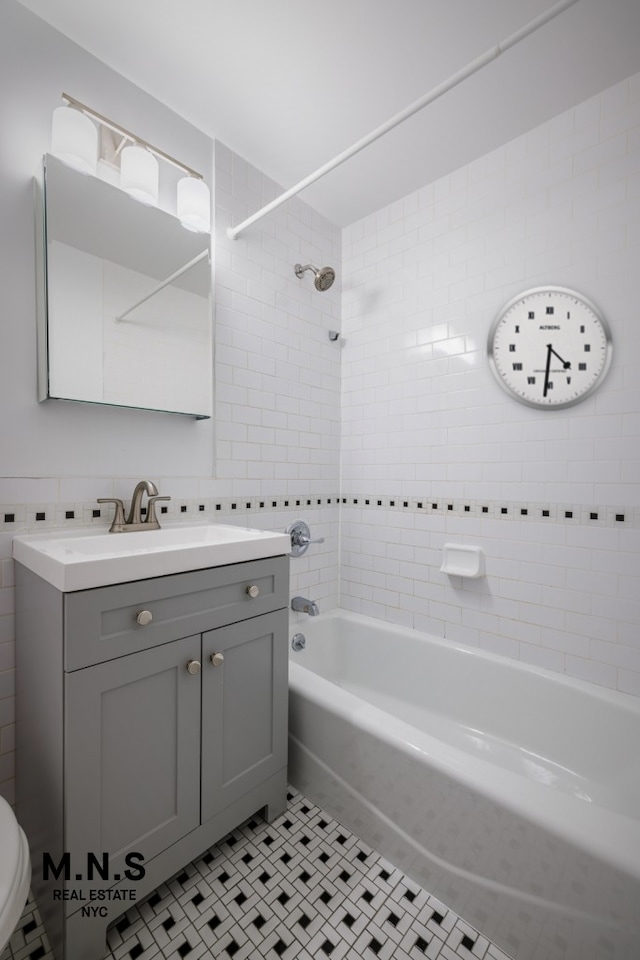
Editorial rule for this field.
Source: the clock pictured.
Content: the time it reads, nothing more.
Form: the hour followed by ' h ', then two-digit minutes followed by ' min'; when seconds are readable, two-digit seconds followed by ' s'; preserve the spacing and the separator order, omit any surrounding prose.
4 h 31 min
